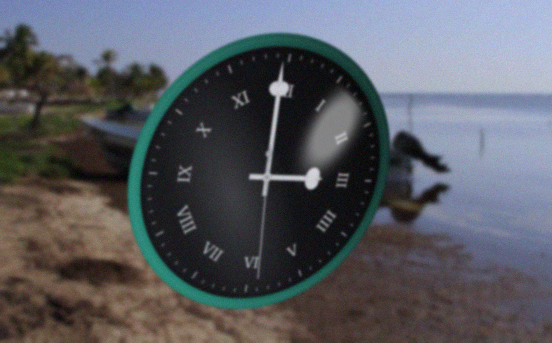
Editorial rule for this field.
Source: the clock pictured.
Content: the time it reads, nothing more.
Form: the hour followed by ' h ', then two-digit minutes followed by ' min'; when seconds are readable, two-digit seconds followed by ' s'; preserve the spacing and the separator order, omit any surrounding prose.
2 h 59 min 29 s
